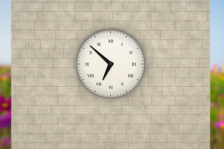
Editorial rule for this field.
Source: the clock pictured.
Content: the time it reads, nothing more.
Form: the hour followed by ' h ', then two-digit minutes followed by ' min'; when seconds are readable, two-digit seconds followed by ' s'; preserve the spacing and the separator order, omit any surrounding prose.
6 h 52 min
